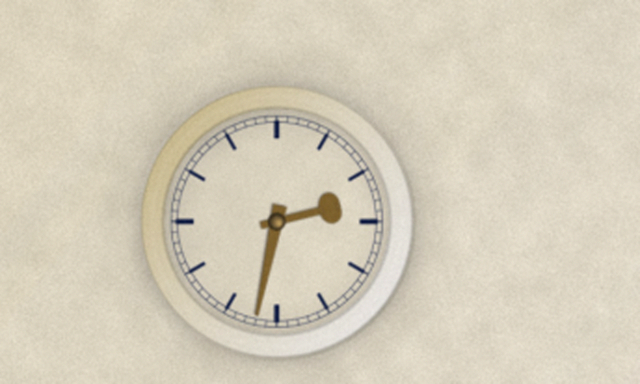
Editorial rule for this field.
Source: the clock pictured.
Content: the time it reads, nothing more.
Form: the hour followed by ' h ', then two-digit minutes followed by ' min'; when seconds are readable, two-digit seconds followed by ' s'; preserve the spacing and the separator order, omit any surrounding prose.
2 h 32 min
